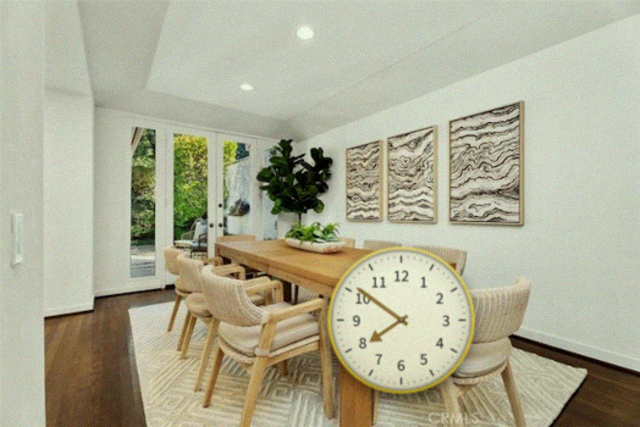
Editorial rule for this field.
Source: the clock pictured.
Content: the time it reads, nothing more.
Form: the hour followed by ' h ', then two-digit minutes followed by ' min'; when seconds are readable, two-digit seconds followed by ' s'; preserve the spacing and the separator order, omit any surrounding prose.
7 h 51 min
